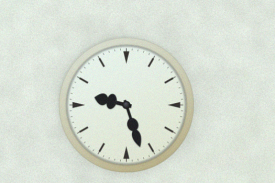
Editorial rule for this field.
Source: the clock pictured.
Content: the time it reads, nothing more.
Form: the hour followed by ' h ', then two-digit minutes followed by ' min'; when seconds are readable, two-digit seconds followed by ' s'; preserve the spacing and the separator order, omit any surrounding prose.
9 h 27 min
